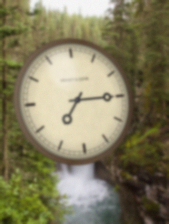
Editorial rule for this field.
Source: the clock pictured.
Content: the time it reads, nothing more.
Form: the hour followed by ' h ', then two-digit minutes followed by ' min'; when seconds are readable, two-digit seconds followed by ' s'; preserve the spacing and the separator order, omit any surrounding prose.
7 h 15 min
